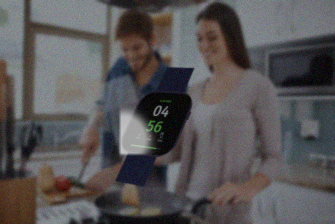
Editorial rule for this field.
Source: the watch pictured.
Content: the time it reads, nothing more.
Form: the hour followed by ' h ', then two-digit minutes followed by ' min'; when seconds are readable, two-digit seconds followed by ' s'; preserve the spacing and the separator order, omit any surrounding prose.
4 h 56 min
